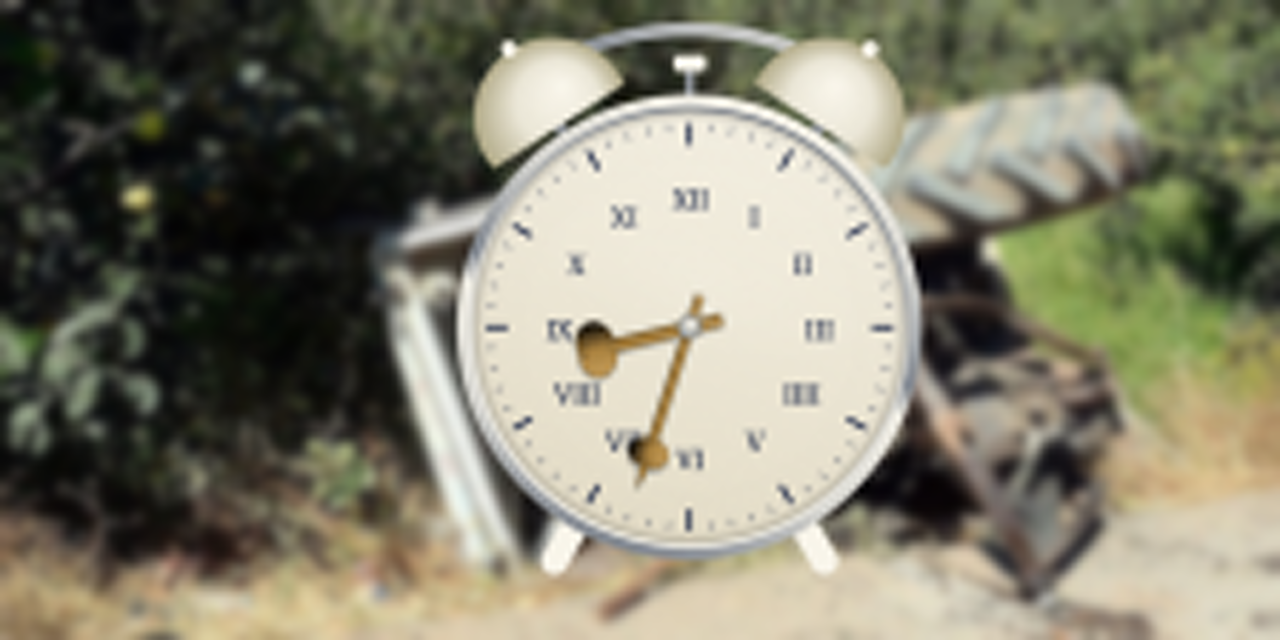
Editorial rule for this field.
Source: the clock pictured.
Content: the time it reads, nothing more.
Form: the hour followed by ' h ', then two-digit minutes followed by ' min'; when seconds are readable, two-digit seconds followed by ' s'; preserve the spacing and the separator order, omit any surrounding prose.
8 h 33 min
